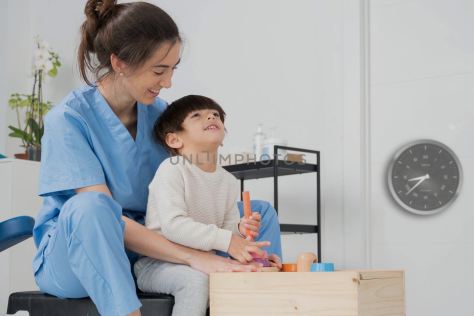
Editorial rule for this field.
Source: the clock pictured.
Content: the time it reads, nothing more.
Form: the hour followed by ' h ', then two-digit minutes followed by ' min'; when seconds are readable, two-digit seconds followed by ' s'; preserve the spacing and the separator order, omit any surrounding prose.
8 h 38 min
